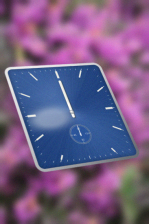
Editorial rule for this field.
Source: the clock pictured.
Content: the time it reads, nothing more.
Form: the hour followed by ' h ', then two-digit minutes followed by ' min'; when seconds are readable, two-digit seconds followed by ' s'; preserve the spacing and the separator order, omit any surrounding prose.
12 h 00 min
